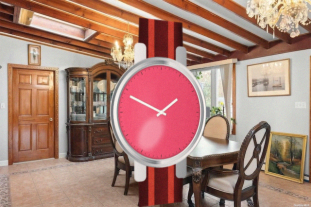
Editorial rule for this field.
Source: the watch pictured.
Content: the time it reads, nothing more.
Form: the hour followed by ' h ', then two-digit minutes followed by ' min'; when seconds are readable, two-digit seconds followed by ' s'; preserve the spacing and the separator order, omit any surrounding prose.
1 h 49 min
